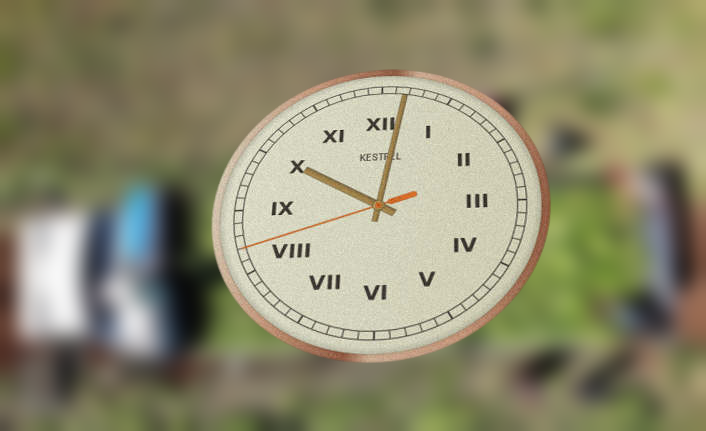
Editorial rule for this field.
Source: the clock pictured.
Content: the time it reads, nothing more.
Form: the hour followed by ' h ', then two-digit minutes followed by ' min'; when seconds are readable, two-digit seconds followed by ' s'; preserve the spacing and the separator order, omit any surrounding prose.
10 h 01 min 42 s
